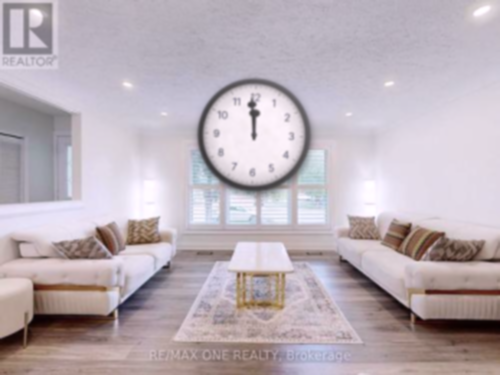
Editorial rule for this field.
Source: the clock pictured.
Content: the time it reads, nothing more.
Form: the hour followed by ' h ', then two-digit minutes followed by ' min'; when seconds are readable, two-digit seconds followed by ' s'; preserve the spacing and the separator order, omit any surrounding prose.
11 h 59 min
